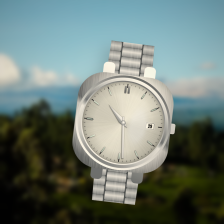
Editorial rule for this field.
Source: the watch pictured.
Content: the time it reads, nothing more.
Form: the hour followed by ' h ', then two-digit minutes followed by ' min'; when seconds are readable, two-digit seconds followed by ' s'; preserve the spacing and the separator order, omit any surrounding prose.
10 h 29 min
